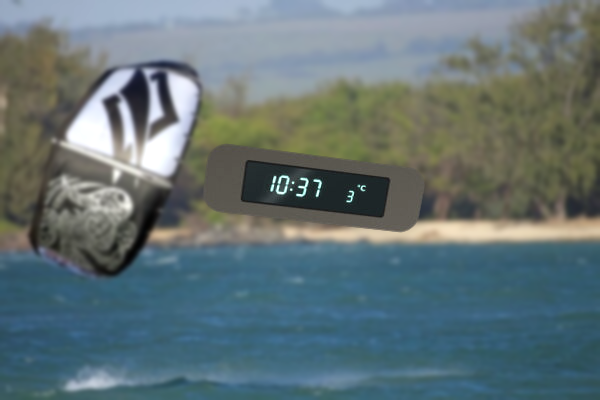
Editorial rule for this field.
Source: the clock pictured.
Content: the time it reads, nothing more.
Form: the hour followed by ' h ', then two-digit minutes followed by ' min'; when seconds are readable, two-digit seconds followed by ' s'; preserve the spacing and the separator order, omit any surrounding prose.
10 h 37 min
